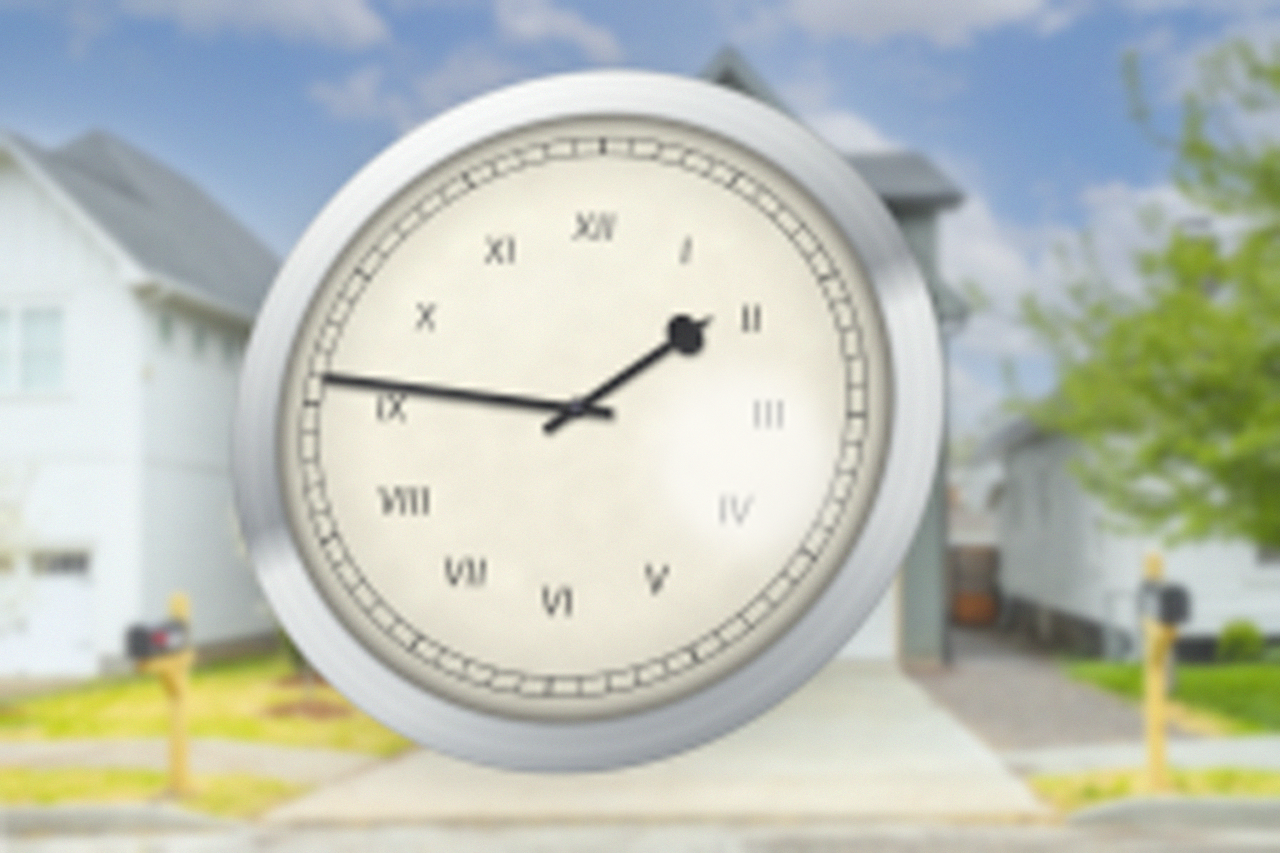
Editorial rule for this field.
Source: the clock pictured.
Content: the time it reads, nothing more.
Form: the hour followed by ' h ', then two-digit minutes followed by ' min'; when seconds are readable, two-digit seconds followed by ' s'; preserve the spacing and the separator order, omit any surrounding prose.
1 h 46 min
